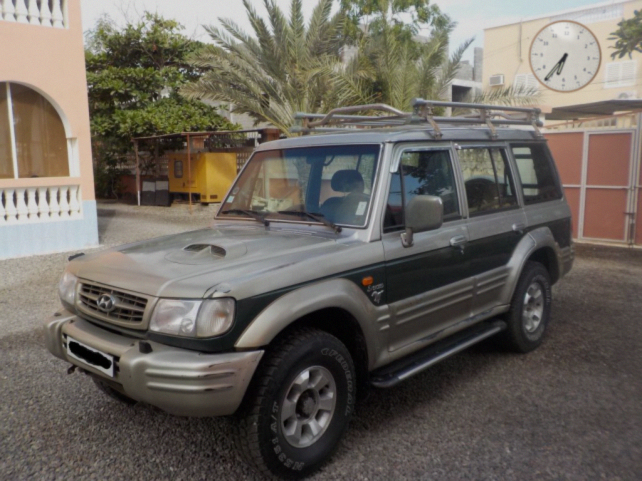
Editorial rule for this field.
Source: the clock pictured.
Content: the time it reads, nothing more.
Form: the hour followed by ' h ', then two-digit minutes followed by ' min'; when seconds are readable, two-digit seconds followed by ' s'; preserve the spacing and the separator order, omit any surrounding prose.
6 h 36 min
